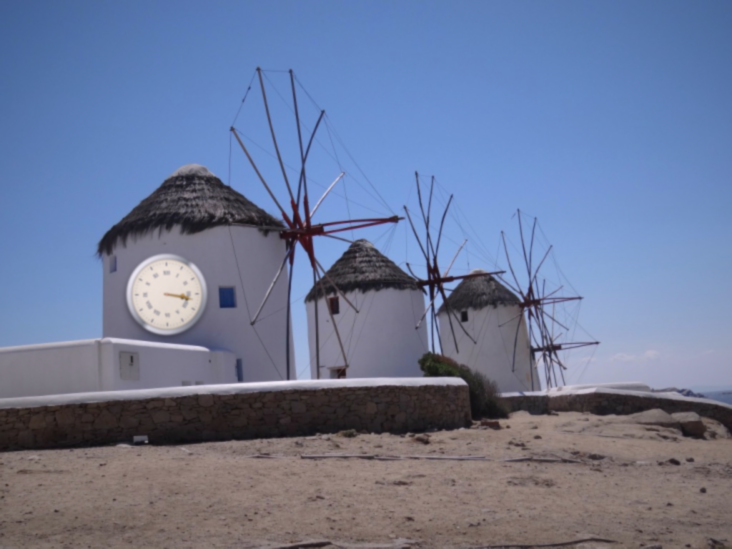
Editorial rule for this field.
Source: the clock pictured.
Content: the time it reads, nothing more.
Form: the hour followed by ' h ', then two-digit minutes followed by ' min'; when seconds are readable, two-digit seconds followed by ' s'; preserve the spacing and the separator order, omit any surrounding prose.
3 h 17 min
